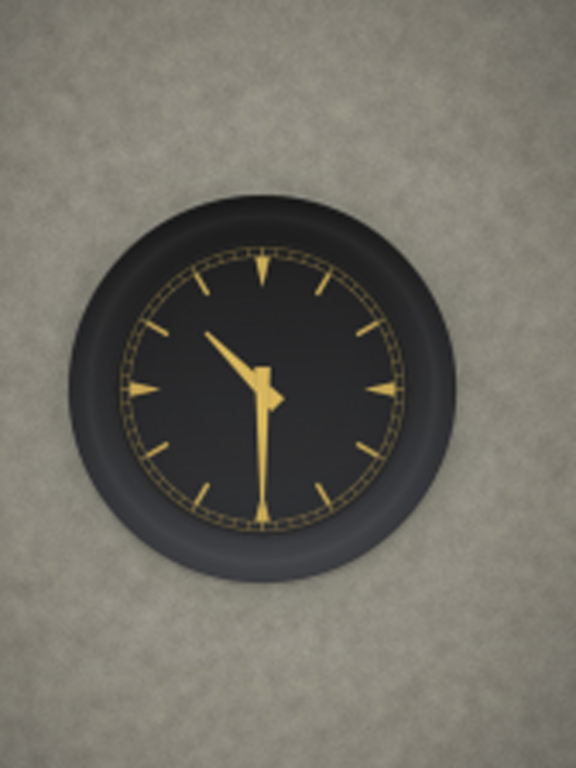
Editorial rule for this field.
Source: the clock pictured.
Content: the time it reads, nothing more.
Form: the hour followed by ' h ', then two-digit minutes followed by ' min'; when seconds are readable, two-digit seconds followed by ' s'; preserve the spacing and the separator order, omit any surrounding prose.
10 h 30 min
